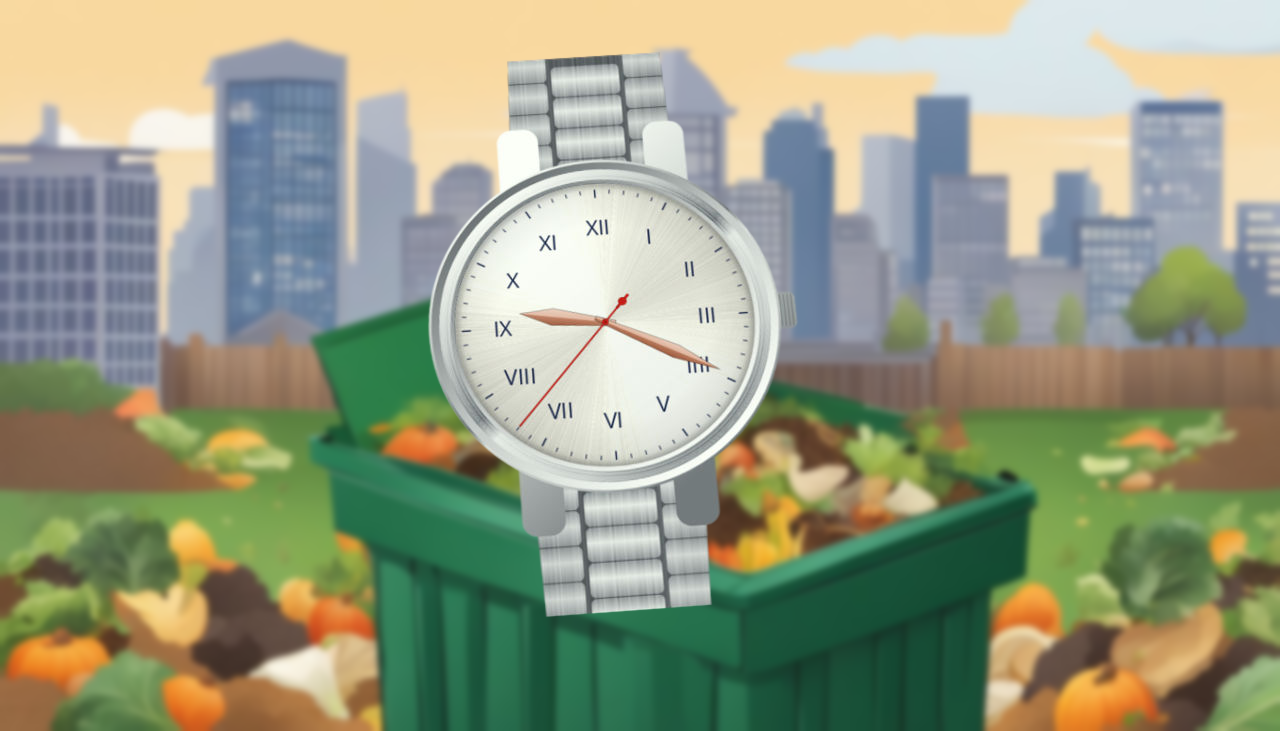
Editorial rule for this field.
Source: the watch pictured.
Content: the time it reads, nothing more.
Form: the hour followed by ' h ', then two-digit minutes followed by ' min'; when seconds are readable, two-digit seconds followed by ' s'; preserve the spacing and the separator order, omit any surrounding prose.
9 h 19 min 37 s
